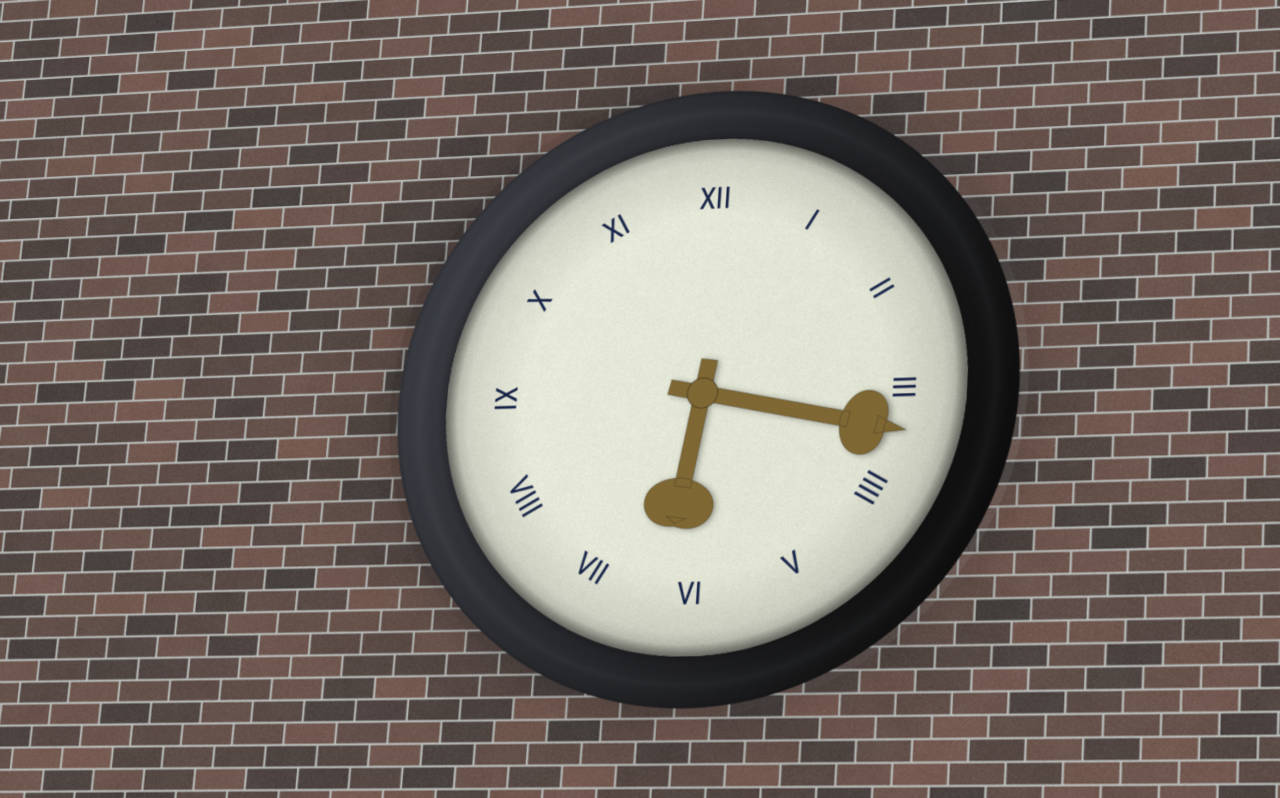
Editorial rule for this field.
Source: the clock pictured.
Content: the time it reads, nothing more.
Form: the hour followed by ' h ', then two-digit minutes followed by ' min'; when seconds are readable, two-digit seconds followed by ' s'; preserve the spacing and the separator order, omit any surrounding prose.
6 h 17 min
